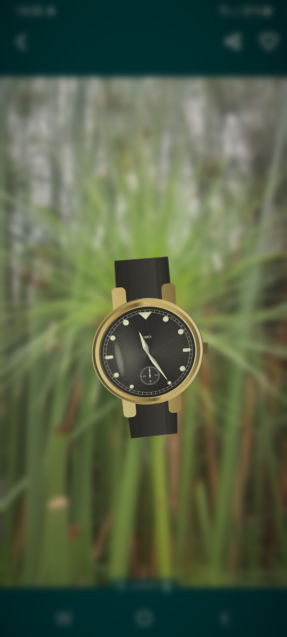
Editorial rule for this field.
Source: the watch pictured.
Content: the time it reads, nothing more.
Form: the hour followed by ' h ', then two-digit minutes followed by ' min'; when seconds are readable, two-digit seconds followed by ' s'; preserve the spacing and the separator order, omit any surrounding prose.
11 h 25 min
